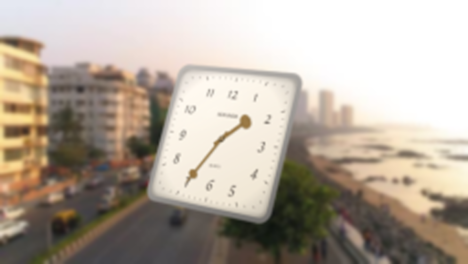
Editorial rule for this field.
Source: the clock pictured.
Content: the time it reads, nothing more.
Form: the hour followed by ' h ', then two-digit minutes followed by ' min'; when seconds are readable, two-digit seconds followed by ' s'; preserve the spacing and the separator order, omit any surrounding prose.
1 h 35 min
